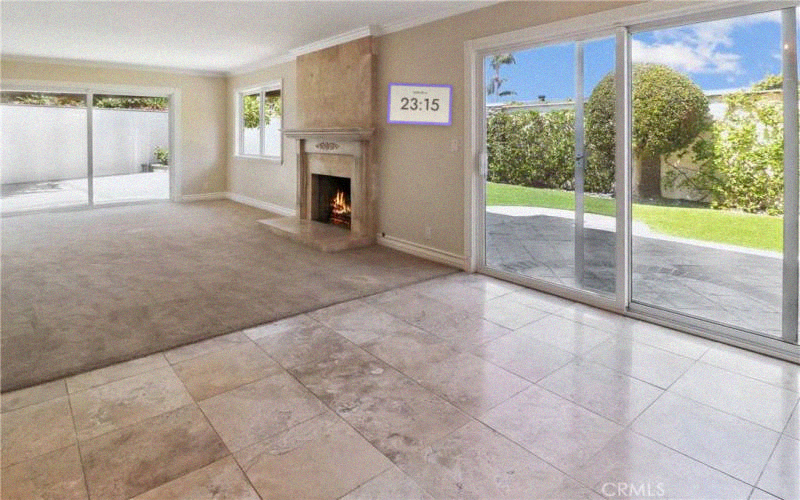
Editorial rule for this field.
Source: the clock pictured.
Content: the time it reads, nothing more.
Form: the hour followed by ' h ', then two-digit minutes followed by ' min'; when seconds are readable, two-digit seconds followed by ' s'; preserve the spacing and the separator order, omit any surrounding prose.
23 h 15 min
